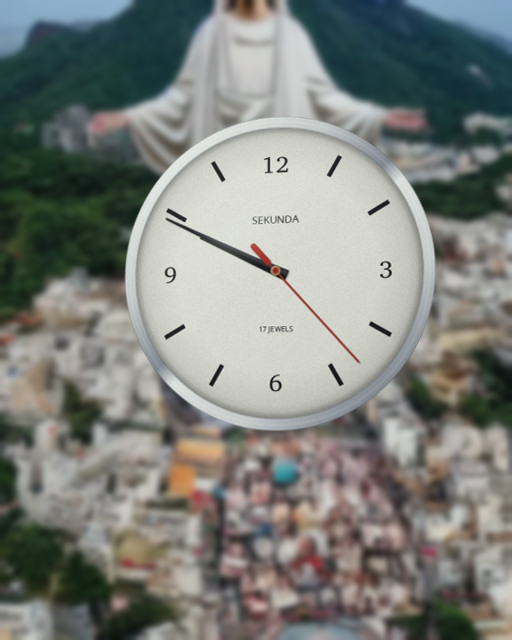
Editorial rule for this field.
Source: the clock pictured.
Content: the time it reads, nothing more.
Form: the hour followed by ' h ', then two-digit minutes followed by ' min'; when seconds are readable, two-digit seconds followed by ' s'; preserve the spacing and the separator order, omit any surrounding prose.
9 h 49 min 23 s
